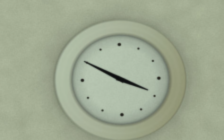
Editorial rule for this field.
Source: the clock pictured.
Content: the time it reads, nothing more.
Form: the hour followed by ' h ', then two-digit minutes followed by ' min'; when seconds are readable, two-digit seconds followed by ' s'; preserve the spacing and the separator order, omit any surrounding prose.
3 h 50 min
